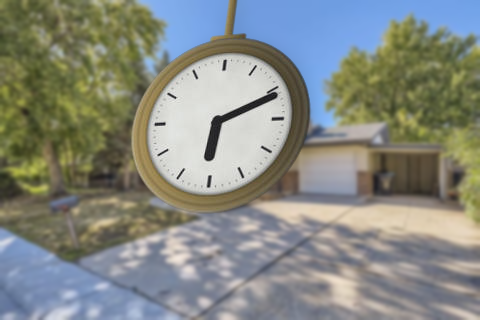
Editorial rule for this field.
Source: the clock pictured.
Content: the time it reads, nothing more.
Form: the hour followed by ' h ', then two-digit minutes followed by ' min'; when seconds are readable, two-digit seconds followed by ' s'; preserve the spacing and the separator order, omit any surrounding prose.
6 h 11 min
